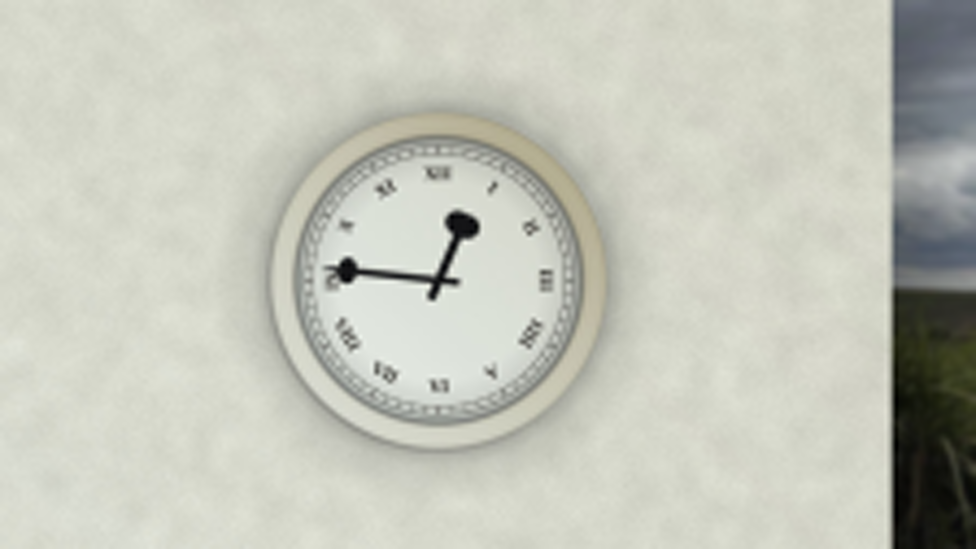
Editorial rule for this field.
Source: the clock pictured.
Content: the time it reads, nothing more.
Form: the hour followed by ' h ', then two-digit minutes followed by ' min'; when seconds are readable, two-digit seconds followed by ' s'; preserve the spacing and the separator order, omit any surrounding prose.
12 h 46 min
